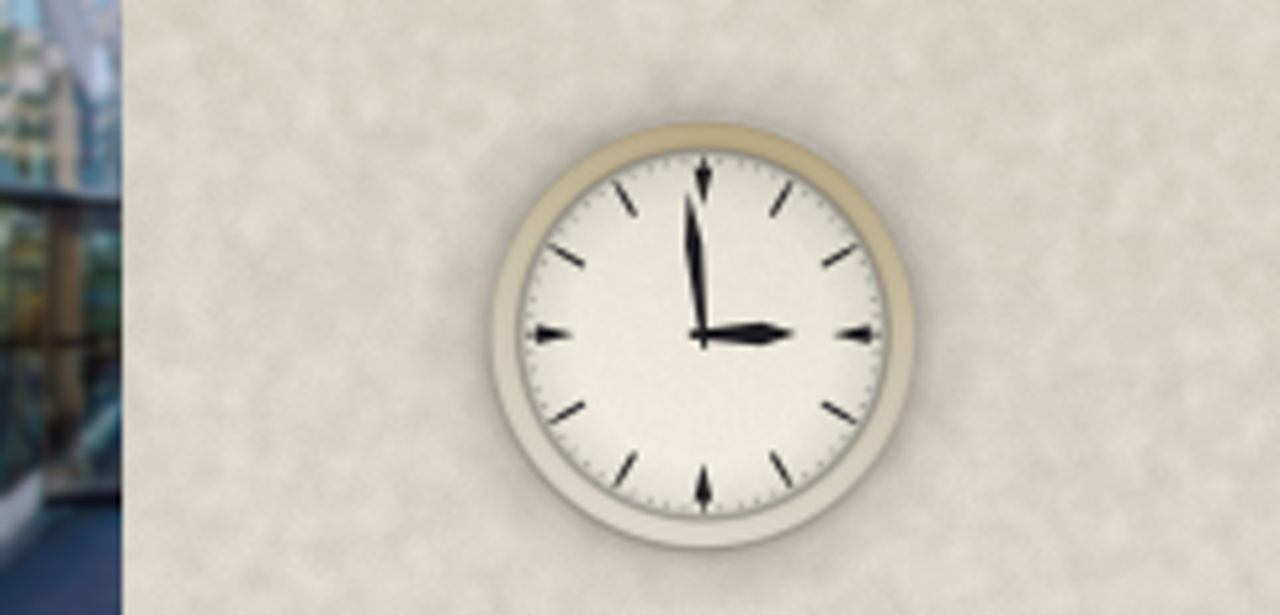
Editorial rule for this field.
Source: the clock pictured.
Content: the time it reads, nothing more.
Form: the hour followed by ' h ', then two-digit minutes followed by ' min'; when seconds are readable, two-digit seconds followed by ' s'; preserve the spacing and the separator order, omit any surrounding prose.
2 h 59 min
